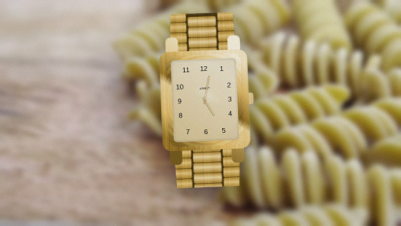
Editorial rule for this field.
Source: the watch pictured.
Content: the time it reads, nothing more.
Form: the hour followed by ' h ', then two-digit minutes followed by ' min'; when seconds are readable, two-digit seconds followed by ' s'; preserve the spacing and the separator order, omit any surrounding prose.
5 h 02 min
